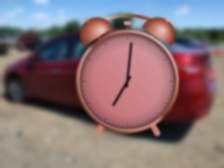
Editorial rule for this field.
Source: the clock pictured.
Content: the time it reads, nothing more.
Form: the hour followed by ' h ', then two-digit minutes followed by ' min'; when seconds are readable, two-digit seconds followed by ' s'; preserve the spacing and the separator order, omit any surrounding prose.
7 h 01 min
